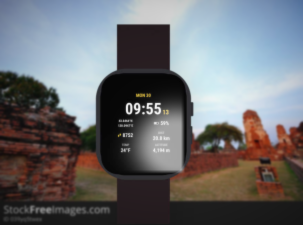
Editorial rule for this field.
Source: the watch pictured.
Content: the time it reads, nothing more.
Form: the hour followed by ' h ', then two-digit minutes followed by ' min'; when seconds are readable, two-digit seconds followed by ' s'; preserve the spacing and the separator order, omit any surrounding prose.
9 h 55 min
